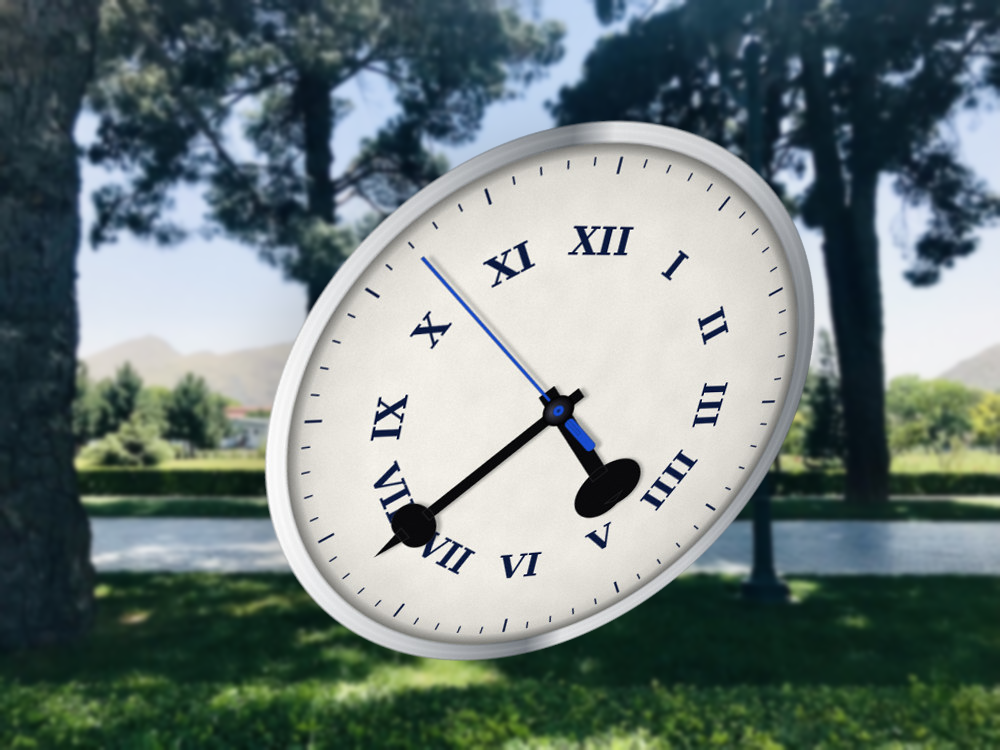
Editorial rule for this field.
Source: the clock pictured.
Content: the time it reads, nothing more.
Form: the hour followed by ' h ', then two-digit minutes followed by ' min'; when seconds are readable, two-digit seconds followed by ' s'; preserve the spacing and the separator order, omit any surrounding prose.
4 h 37 min 52 s
